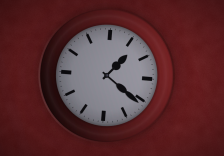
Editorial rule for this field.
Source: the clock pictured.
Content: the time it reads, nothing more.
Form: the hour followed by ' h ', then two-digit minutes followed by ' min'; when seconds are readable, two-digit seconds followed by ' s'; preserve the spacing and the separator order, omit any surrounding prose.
1 h 21 min
